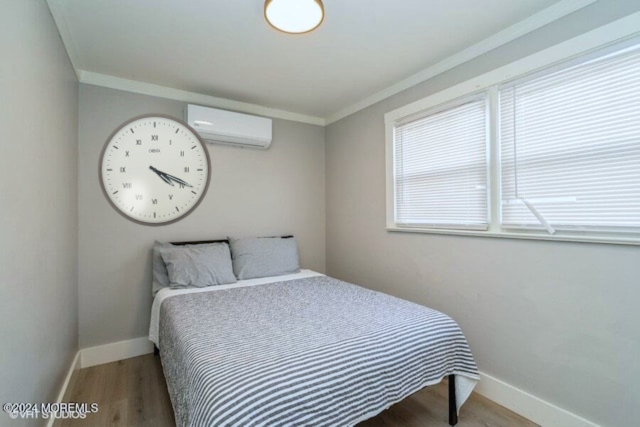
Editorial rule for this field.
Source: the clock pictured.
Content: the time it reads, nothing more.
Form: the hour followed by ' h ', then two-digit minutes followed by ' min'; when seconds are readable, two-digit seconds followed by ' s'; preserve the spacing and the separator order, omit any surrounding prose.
4 h 19 min
